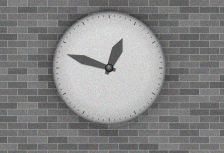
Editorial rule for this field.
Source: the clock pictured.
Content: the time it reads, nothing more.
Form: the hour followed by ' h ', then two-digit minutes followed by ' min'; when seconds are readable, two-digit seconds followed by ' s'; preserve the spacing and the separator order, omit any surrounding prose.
12 h 48 min
